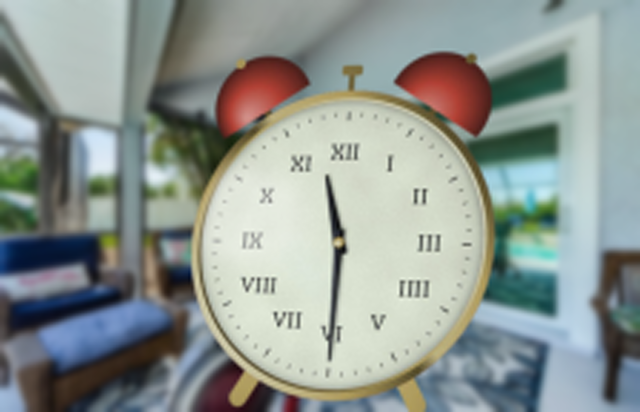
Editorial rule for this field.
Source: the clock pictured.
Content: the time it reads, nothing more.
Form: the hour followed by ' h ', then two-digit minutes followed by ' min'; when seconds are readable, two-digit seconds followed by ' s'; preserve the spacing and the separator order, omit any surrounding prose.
11 h 30 min
